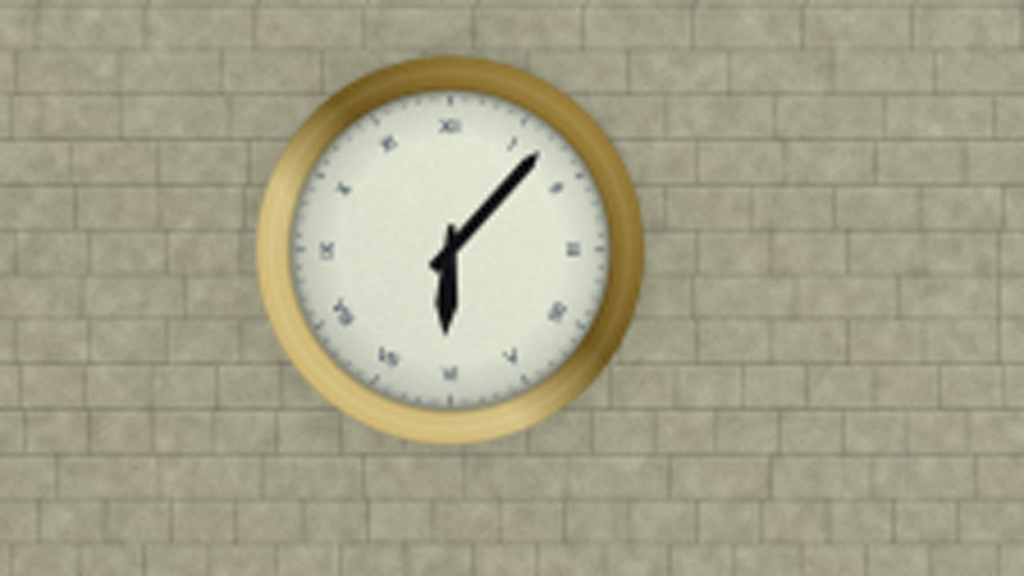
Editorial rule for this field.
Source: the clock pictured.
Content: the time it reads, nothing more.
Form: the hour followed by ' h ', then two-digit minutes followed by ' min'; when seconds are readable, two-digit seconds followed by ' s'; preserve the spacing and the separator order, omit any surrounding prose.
6 h 07 min
